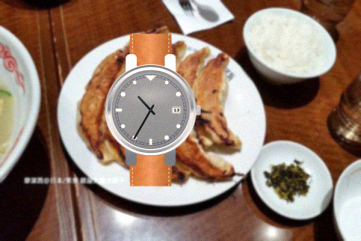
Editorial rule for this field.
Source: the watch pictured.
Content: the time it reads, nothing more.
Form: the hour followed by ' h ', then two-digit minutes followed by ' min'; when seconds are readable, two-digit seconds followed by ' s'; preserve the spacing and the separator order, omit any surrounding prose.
10 h 35 min
